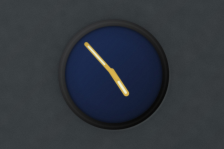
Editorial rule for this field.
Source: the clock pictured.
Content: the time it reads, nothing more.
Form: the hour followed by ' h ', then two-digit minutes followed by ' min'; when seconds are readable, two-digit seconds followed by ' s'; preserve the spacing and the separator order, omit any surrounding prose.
4 h 53 min
